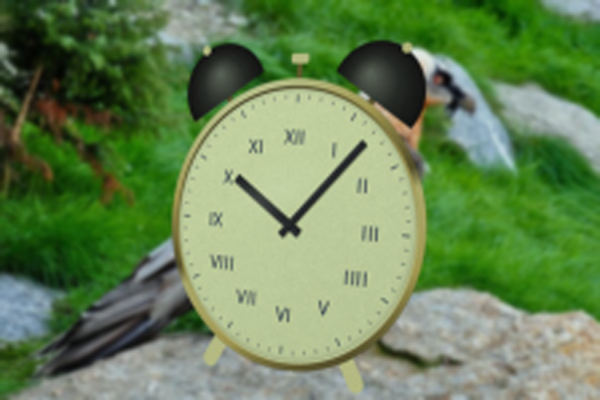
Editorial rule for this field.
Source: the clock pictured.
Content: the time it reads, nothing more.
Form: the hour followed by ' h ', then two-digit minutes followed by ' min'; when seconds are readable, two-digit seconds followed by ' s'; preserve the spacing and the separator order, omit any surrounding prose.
10 h 07 min
